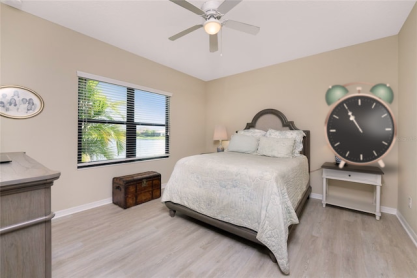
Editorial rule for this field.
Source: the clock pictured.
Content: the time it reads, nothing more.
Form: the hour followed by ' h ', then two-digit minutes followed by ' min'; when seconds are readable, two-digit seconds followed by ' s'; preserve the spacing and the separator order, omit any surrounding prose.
10 h 55 min
